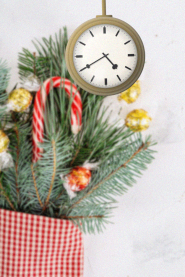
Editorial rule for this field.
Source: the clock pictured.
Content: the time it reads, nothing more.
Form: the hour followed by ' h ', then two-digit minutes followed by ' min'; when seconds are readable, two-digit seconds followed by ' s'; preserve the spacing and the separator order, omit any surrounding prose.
4 h 40 min
